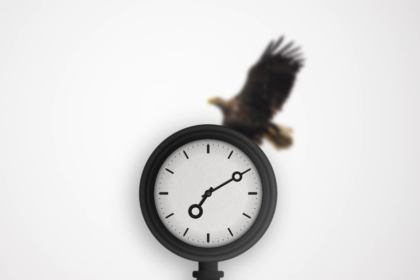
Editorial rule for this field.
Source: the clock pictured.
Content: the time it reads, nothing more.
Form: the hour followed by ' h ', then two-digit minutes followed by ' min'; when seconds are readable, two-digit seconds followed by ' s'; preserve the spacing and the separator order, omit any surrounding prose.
7 h 10 min
